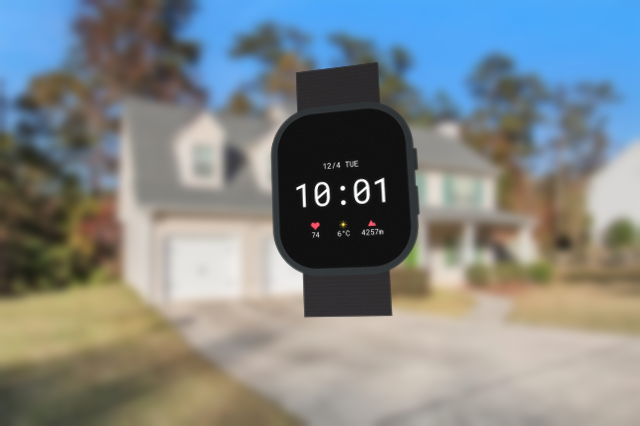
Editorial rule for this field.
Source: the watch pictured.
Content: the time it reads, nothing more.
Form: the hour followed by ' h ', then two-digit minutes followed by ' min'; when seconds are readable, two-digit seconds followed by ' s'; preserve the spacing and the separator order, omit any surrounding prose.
10 h 01 min
